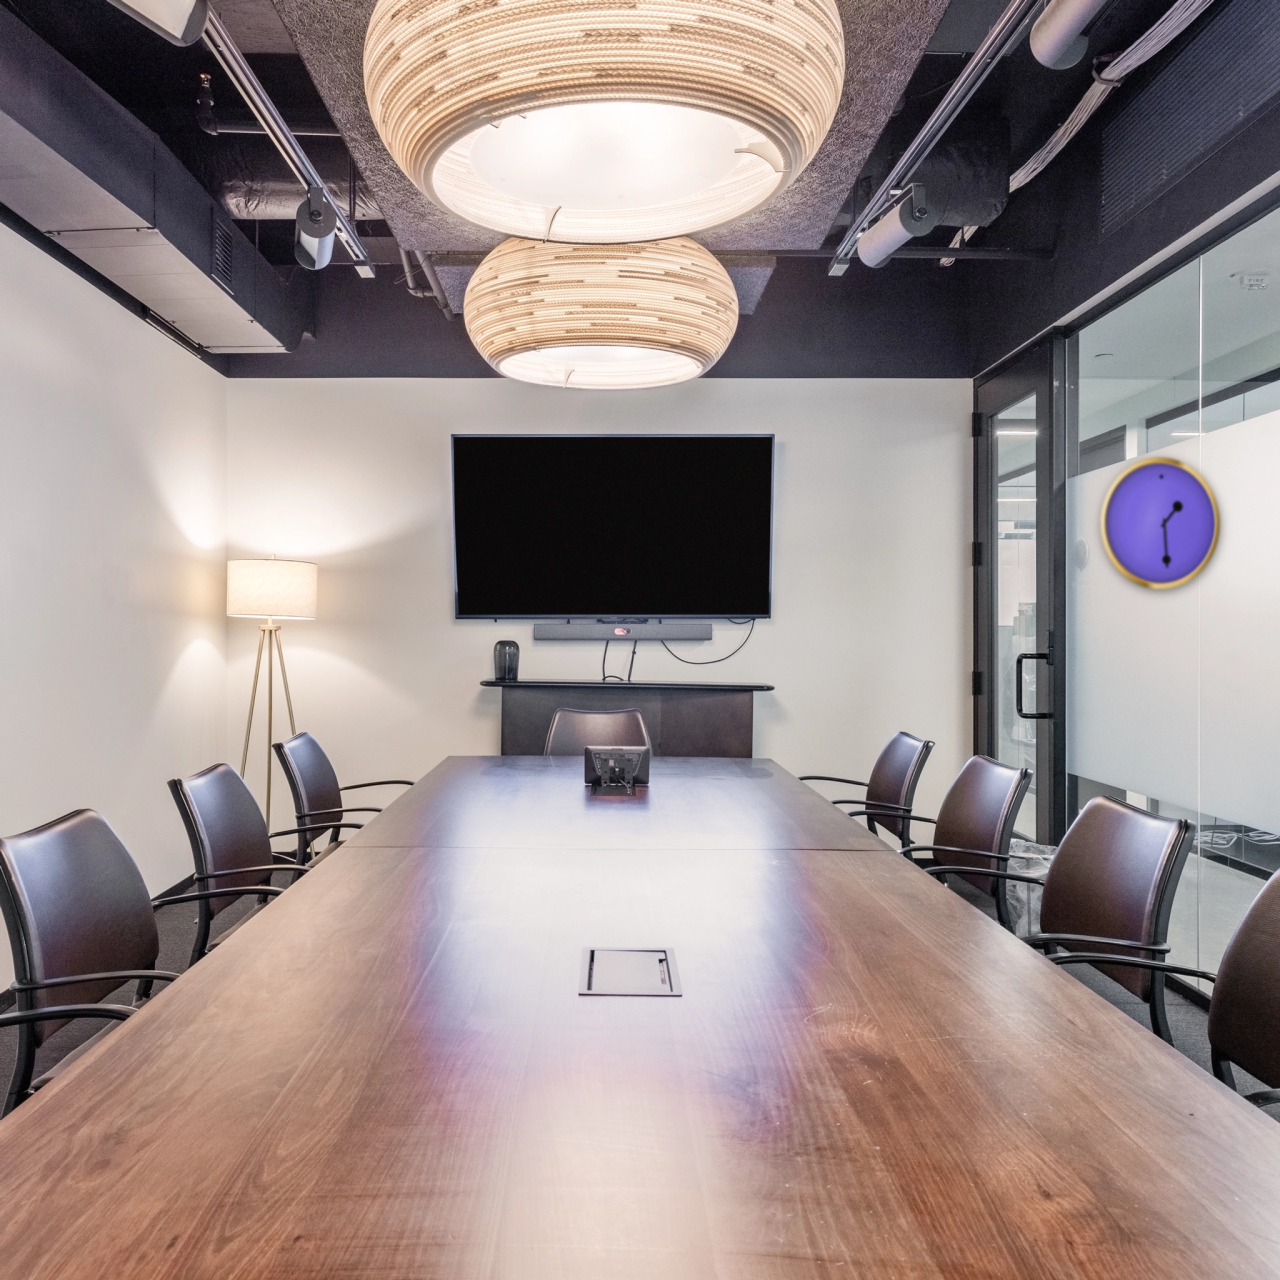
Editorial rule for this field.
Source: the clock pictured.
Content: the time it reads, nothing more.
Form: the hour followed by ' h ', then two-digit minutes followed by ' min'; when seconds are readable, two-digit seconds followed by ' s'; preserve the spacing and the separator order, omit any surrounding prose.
1 h 30 min
